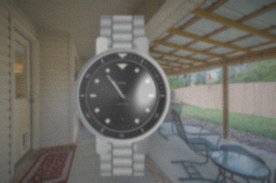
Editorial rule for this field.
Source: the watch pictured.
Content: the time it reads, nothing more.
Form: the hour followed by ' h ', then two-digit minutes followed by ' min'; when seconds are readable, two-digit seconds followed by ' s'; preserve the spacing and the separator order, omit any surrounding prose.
10 h 54 min
